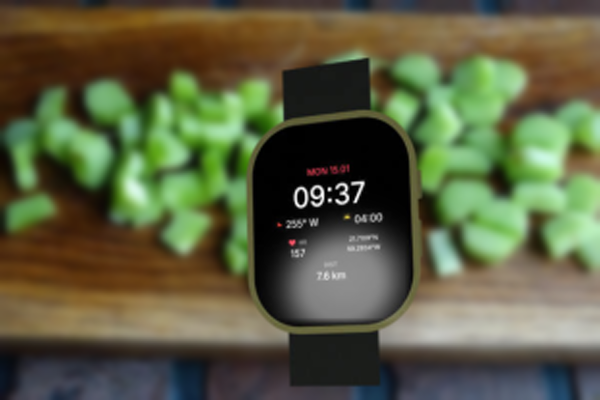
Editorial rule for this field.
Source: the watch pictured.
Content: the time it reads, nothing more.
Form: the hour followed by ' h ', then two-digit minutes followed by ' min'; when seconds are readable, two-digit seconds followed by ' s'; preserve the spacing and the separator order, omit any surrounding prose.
9 h 37 min
